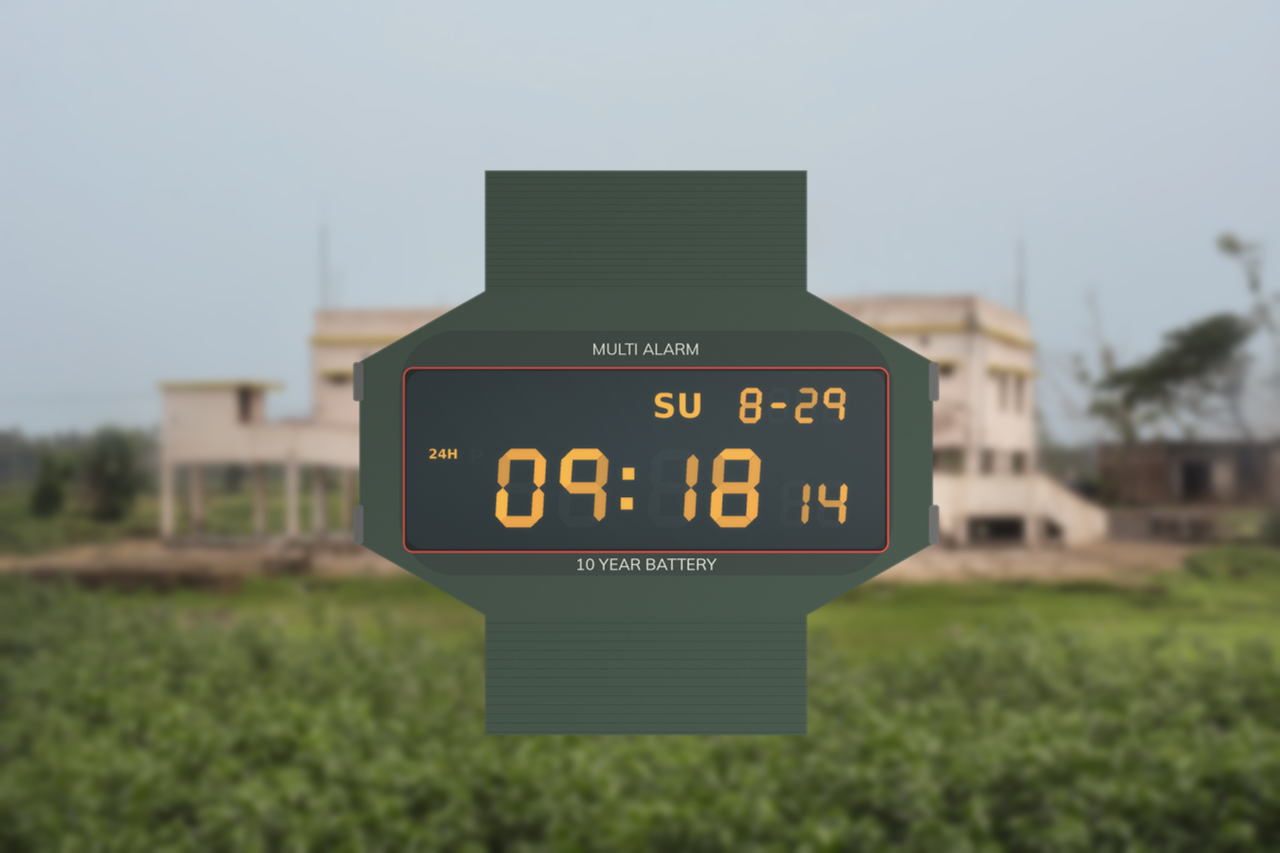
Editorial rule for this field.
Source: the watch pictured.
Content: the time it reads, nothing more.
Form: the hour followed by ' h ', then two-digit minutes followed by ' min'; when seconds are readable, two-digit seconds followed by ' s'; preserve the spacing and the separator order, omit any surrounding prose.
9 h 18 min 14 s
